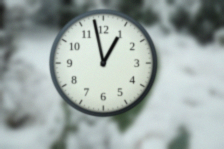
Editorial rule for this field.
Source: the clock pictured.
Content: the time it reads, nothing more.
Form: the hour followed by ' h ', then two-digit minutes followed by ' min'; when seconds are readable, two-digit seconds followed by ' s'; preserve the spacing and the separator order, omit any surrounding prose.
12 h 58 min
